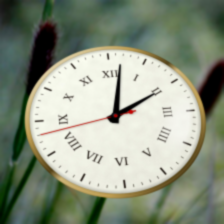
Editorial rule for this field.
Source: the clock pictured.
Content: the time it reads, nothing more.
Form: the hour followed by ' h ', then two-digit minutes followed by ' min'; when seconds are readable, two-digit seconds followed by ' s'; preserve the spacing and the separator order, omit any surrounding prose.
2 h 01 min 43 s
